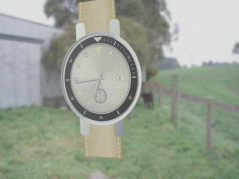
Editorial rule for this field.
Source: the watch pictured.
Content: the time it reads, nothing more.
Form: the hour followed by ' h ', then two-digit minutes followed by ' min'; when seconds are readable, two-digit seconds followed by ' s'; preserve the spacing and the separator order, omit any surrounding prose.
6 h 44 min
